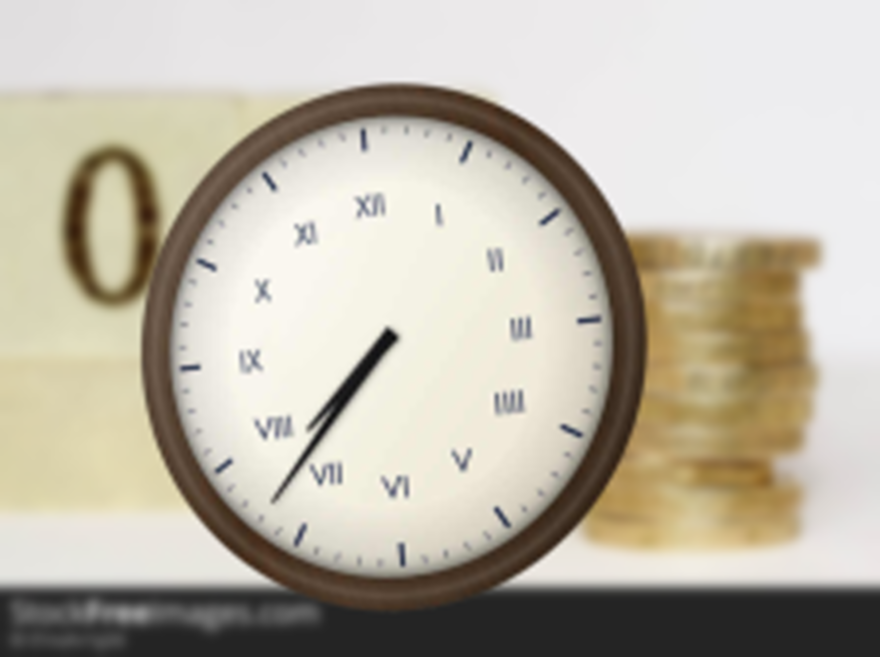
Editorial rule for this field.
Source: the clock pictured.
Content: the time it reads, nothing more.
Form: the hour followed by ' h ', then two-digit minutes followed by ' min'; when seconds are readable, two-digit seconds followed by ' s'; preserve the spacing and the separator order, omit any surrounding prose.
7 h 37 min
